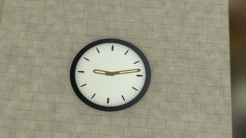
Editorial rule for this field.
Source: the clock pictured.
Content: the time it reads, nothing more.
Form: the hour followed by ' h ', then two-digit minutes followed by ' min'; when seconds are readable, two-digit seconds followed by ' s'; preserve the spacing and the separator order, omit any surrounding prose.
9 h 13 min
